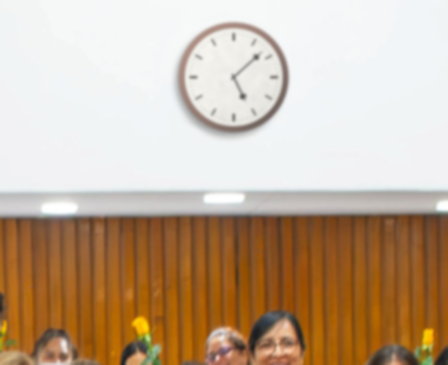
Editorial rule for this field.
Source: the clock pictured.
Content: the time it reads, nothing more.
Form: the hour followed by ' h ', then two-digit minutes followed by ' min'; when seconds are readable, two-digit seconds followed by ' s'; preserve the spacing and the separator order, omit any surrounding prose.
5 h 08 min
